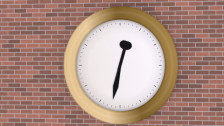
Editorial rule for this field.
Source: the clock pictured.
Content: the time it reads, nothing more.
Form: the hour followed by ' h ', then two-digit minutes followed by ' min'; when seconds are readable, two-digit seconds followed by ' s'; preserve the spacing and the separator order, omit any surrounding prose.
12 h 32 min
